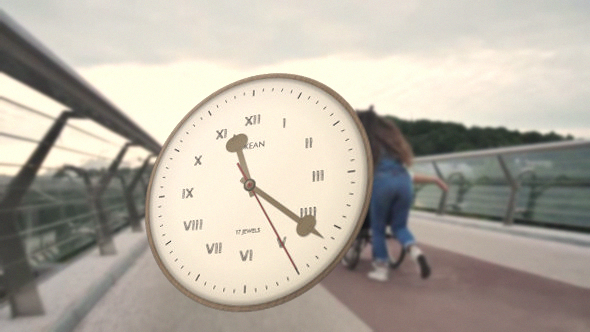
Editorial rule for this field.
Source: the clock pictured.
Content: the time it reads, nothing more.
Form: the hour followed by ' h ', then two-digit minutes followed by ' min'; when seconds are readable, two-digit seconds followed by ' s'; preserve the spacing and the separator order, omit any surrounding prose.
11 h 21 min 25 s
